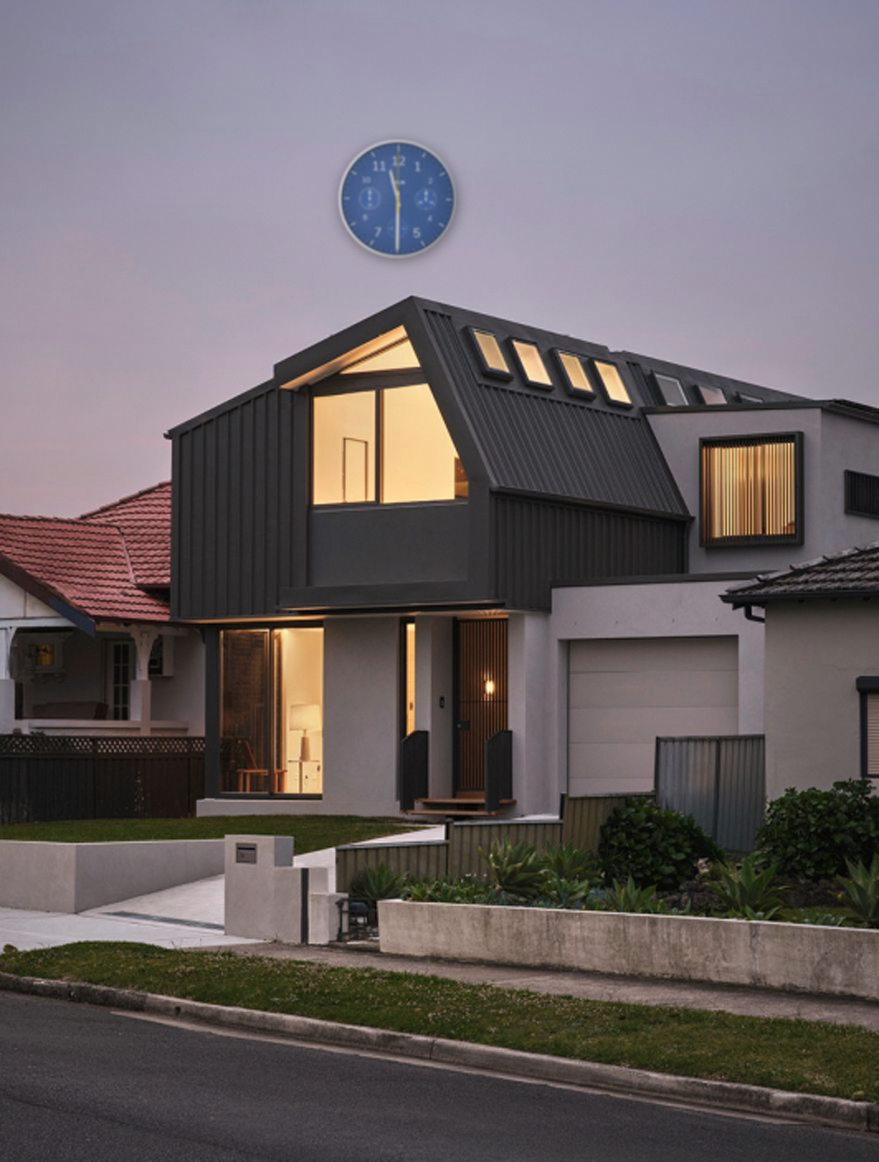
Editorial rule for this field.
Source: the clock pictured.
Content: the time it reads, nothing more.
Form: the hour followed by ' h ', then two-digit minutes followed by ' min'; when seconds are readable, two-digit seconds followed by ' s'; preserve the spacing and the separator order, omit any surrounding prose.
11 h 30 min
